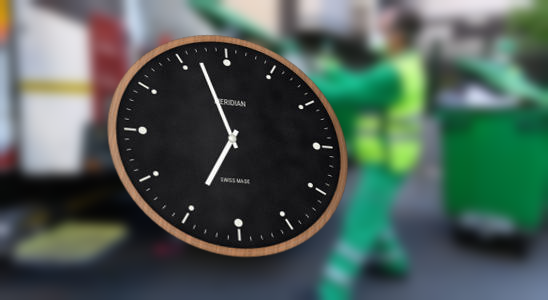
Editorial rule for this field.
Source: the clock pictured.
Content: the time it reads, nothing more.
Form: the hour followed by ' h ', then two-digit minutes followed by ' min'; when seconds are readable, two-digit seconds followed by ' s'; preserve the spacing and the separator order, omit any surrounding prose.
6 h 57 min
